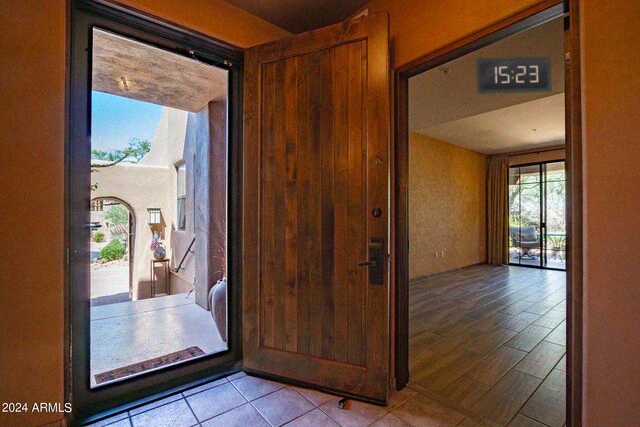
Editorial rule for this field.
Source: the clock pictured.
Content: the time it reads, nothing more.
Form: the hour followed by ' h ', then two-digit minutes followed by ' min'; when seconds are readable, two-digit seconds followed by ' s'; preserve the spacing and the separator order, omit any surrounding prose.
15 h 23 min
